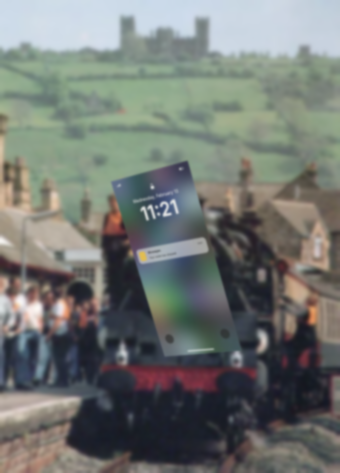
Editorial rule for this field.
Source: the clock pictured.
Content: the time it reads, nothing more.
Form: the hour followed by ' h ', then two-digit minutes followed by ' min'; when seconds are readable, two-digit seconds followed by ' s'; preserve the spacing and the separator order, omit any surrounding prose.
11 h 21 min
